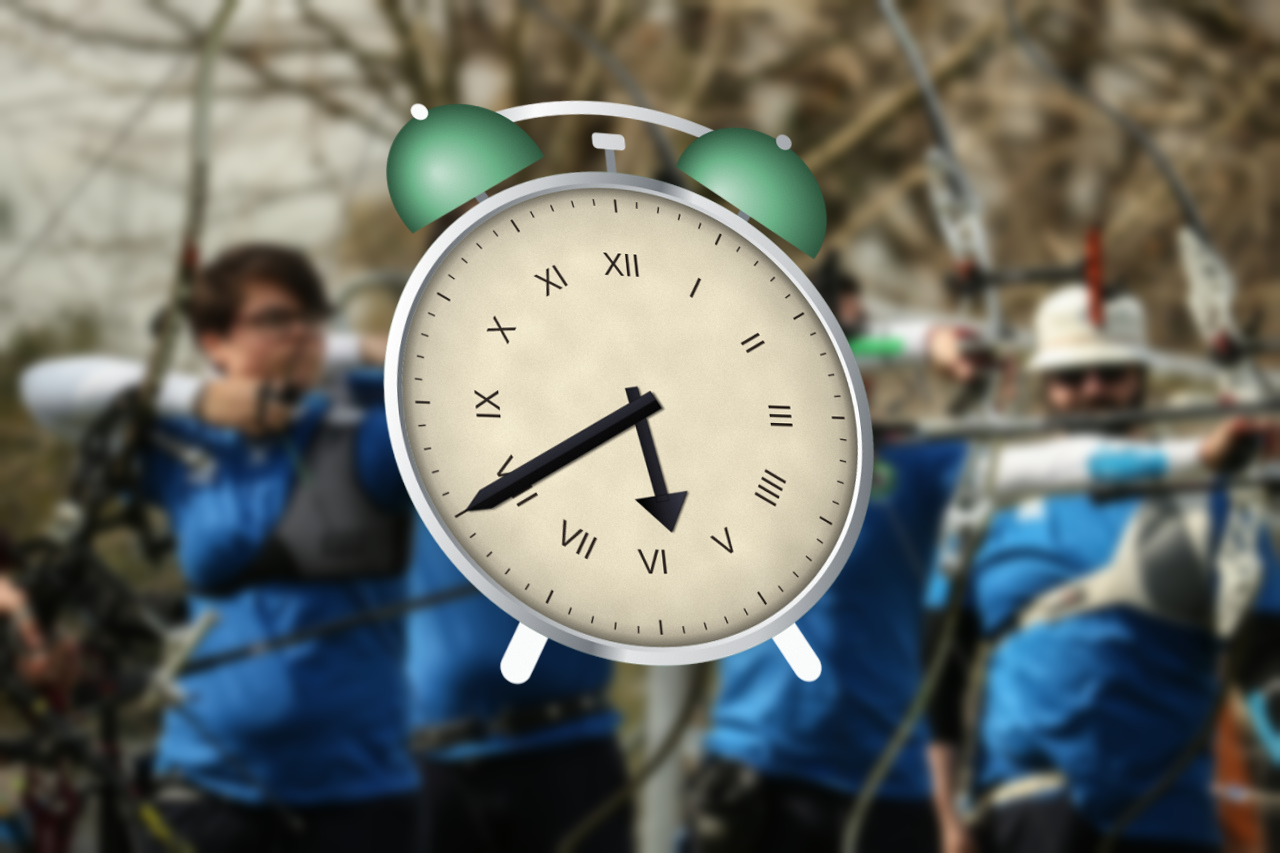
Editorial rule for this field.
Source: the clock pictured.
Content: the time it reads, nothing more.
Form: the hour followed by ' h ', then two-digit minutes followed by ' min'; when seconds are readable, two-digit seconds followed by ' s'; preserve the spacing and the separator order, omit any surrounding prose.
5 h 40 min
